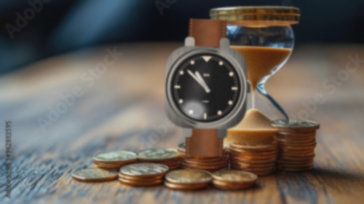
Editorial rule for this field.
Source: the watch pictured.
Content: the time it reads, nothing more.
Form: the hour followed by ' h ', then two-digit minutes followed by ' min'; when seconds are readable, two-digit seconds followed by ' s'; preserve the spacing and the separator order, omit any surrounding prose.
10 h 52 min
